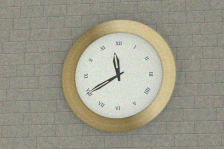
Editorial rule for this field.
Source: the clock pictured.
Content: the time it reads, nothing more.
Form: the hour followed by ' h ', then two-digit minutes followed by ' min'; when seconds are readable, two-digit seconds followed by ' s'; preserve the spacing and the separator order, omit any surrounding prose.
11 h 40 min
